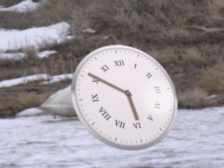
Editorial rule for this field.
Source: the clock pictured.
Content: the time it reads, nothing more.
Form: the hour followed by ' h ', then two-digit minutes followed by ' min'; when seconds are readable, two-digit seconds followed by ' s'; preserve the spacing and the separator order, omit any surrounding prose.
5 h 51 min
